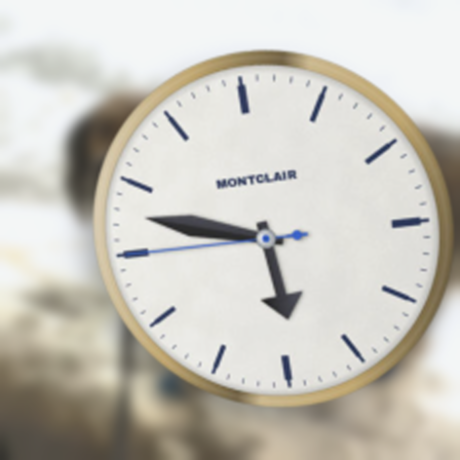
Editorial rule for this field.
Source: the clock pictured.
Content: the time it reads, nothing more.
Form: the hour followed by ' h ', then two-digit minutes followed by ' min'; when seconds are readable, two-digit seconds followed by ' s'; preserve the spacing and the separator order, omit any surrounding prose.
5 h 47 min 45 s
